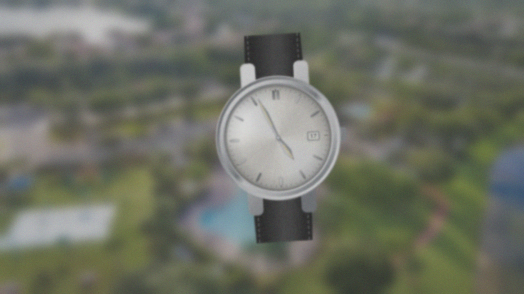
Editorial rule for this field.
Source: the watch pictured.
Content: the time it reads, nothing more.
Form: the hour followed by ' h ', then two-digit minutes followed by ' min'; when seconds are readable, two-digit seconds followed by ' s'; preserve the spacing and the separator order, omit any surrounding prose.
4 h 56 min
